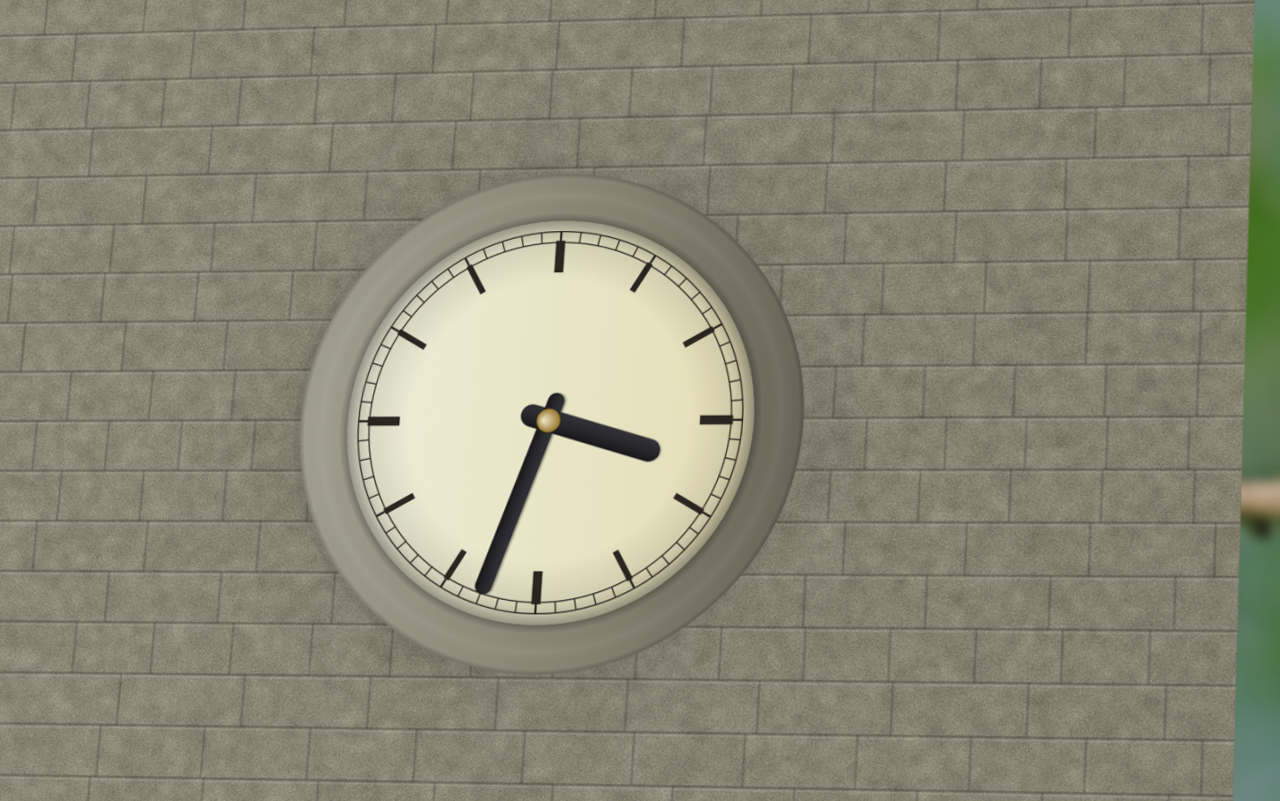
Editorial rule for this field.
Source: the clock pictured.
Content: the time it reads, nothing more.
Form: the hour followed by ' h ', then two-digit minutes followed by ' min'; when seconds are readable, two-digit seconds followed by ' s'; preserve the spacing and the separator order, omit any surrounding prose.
3 h 33 min
